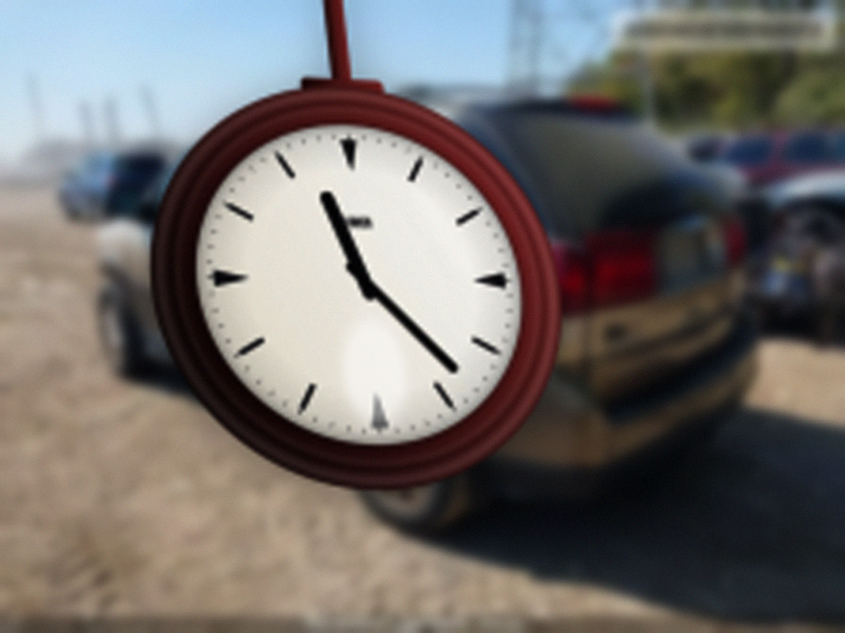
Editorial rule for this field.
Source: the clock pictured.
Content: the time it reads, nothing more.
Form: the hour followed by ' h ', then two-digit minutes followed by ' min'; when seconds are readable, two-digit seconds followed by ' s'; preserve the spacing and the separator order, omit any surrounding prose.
11 h 23 min
